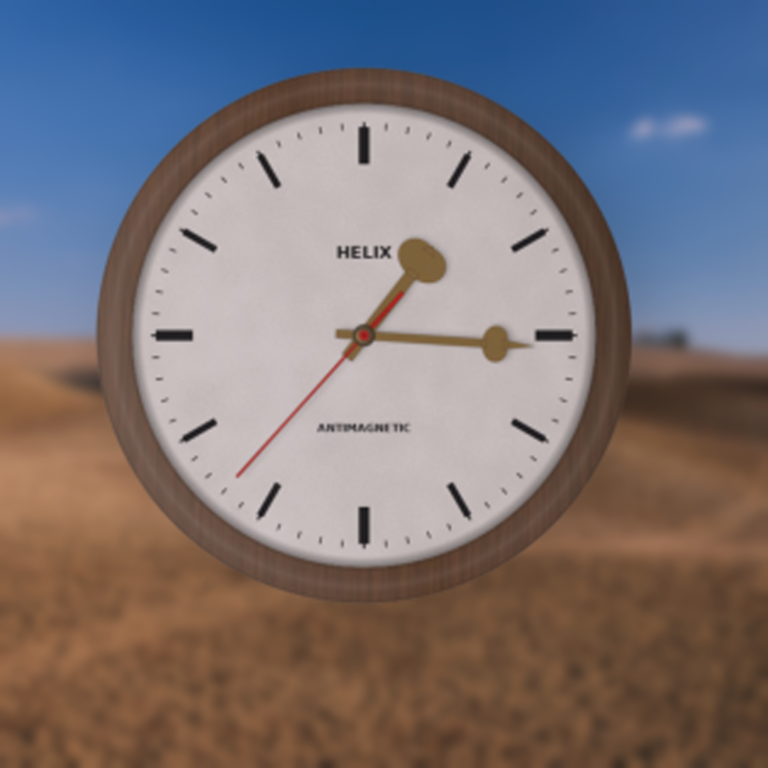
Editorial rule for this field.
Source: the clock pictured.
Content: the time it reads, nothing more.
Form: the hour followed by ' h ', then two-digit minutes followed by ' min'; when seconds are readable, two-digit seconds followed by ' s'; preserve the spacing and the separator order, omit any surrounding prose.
1 h 15 min 37 s
